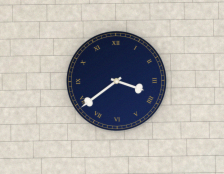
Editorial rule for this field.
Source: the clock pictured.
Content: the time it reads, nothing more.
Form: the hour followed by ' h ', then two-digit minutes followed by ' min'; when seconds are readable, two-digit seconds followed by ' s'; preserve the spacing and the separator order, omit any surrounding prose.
3 h 39 min
